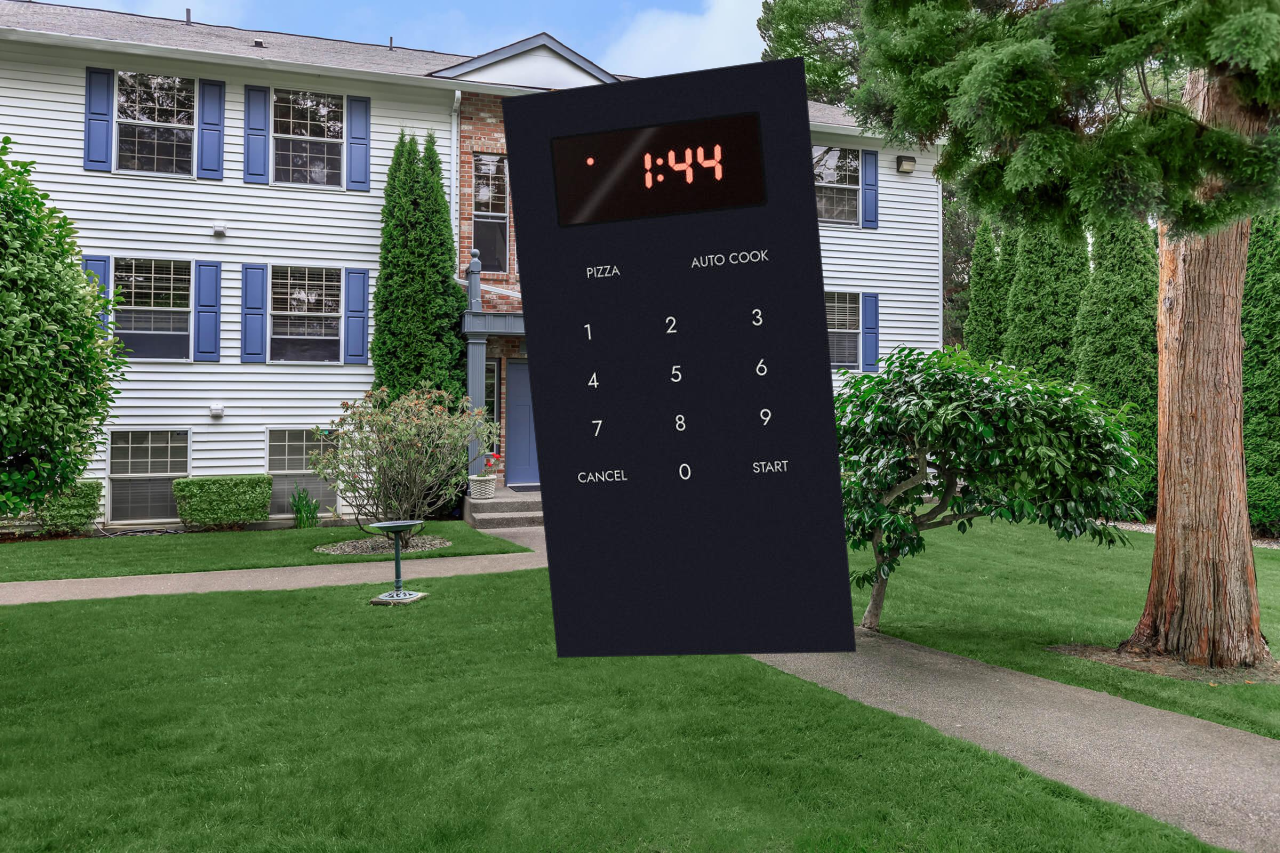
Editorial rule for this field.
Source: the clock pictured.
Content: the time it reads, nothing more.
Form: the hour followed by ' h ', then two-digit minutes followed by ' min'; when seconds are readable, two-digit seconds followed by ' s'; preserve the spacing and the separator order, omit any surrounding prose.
1 h 44 min
